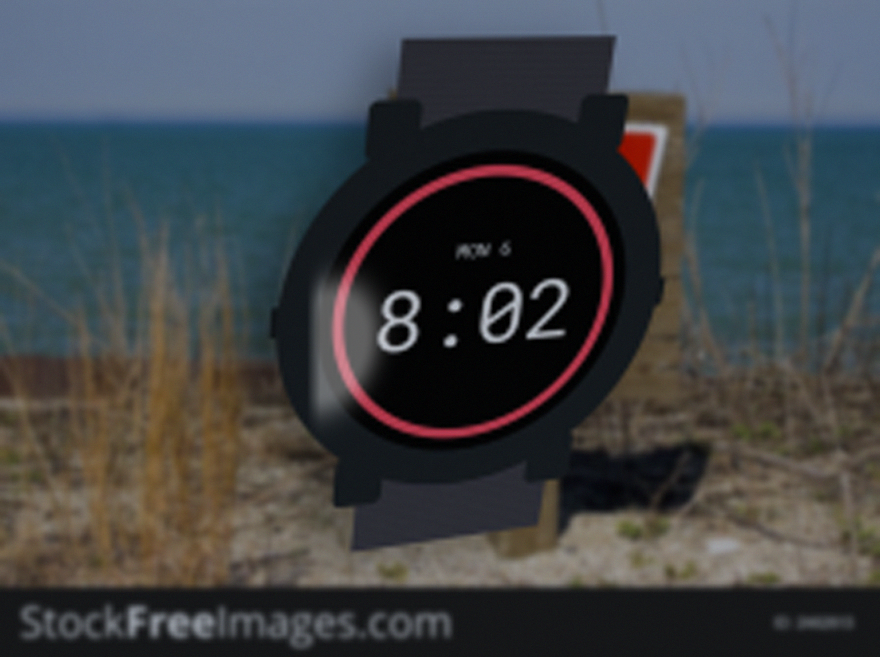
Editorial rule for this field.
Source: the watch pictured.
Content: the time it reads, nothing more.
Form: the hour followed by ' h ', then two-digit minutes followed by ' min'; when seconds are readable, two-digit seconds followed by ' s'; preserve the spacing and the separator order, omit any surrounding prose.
8 h 02 min
